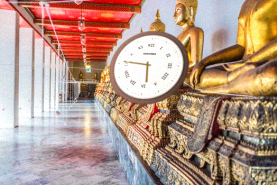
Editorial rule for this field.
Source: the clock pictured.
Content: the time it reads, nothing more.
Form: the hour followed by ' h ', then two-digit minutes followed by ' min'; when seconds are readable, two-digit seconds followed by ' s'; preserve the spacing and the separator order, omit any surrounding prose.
5 h 46 min
